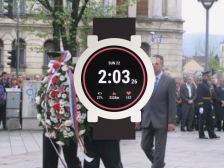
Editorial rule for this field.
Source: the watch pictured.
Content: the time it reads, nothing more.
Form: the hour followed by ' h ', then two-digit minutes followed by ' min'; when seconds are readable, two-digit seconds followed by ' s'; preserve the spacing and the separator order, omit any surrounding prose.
2 h 03 min
